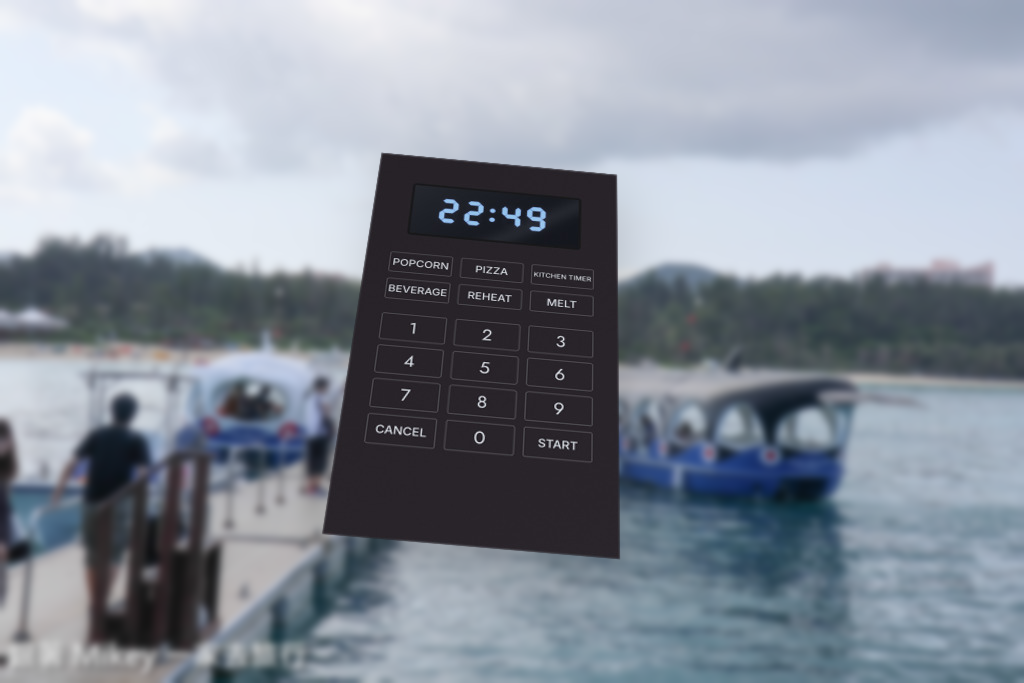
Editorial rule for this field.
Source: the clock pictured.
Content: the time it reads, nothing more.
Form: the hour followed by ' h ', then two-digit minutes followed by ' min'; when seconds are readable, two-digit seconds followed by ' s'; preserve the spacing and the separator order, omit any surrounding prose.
22 h 49 min
